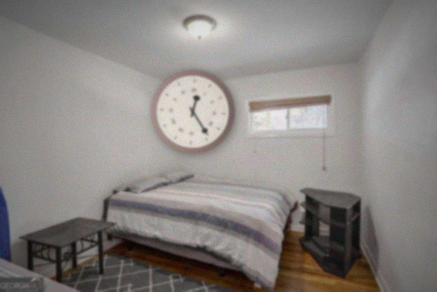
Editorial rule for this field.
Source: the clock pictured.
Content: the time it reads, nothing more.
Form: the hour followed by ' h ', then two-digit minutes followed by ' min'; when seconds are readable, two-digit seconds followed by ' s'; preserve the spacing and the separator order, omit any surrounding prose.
12 h 24 min
